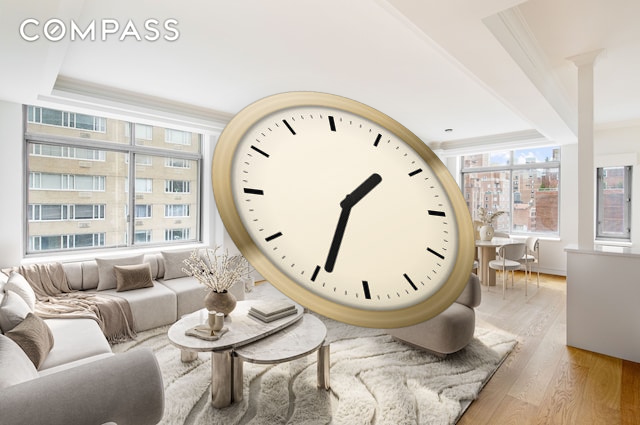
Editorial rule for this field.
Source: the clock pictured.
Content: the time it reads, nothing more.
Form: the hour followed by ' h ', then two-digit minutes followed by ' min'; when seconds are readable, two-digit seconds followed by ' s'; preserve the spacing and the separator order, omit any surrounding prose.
1 h 34 min
